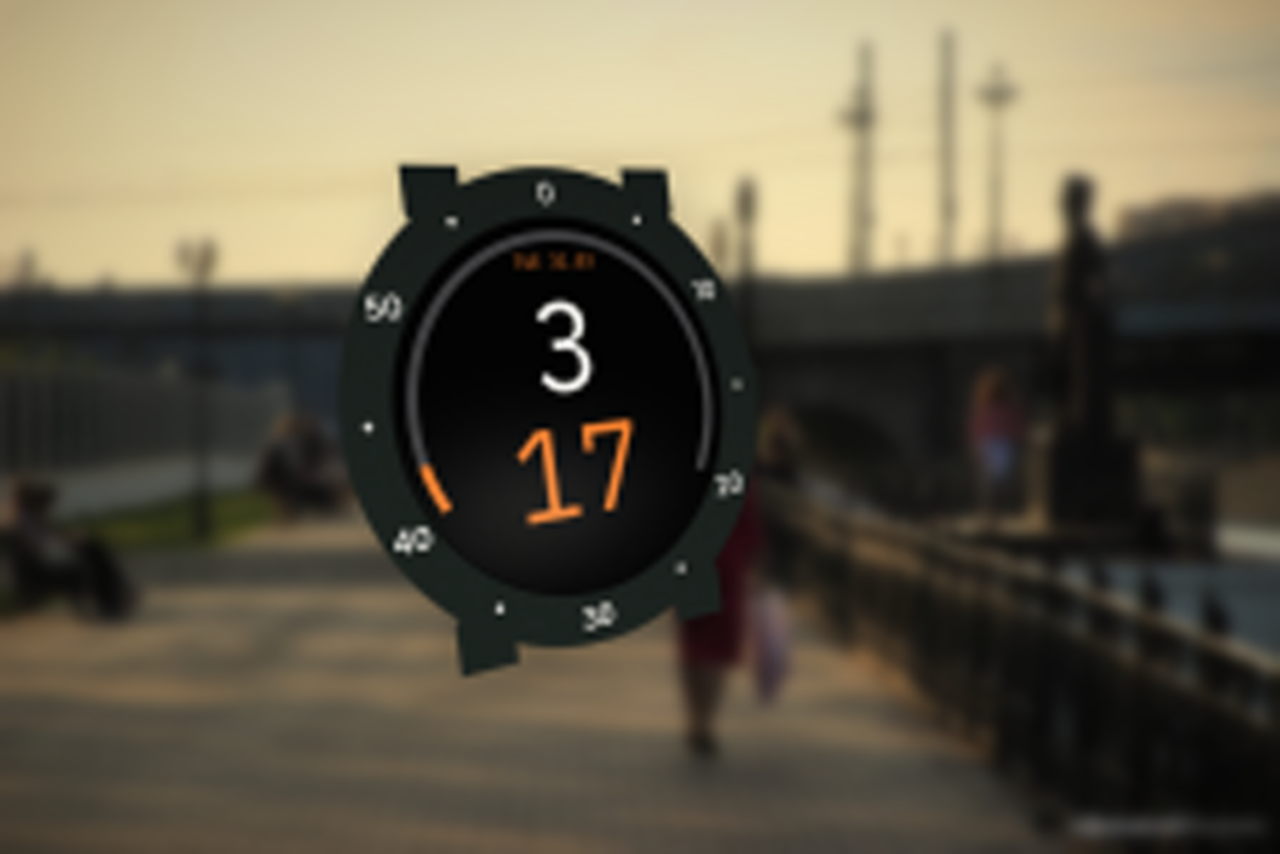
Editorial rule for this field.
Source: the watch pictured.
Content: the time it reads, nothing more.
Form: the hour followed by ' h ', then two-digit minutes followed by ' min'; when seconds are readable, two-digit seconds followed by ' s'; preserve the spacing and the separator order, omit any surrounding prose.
3 h 17 min
